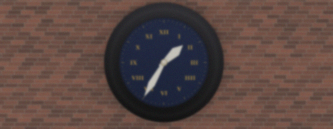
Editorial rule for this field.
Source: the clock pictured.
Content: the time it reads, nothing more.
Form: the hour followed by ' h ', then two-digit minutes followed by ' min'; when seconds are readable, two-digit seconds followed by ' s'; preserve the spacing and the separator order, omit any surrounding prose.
1 h 35 min
